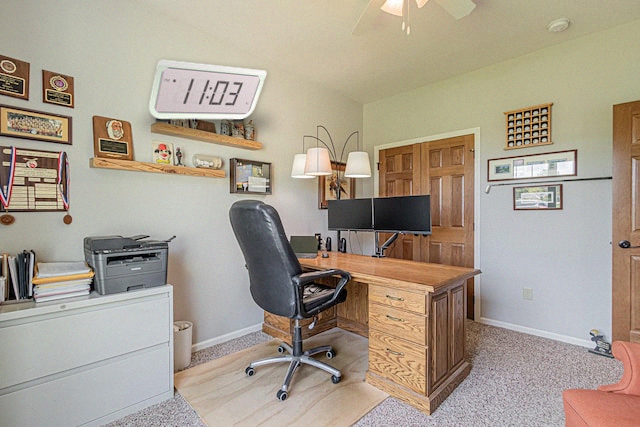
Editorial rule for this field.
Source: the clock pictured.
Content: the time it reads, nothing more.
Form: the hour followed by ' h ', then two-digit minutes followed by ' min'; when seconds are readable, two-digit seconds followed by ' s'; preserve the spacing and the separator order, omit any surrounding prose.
11 h 03 min
